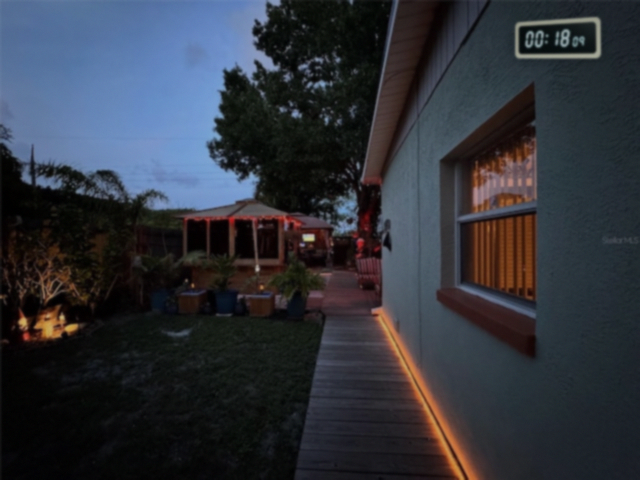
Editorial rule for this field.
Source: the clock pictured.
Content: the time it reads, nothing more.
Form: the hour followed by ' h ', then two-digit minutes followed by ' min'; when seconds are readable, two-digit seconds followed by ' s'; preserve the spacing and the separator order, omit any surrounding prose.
0 h 18 min
